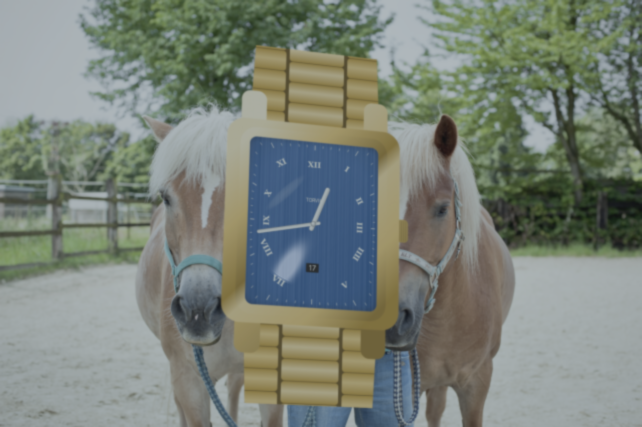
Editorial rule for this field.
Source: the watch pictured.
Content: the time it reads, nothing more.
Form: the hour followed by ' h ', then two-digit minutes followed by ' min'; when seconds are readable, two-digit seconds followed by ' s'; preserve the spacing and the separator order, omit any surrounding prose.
12 h 43 min
